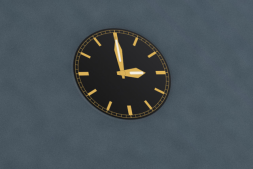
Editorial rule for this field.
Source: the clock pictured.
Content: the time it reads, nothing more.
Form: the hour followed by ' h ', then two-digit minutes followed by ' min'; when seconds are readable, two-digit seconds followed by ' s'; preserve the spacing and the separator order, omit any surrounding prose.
3 h 00 min
